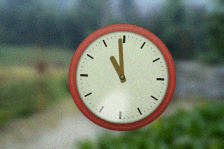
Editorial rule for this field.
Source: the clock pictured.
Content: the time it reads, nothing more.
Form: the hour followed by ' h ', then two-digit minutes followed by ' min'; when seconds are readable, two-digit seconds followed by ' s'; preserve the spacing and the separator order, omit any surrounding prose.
10 h 59 min
